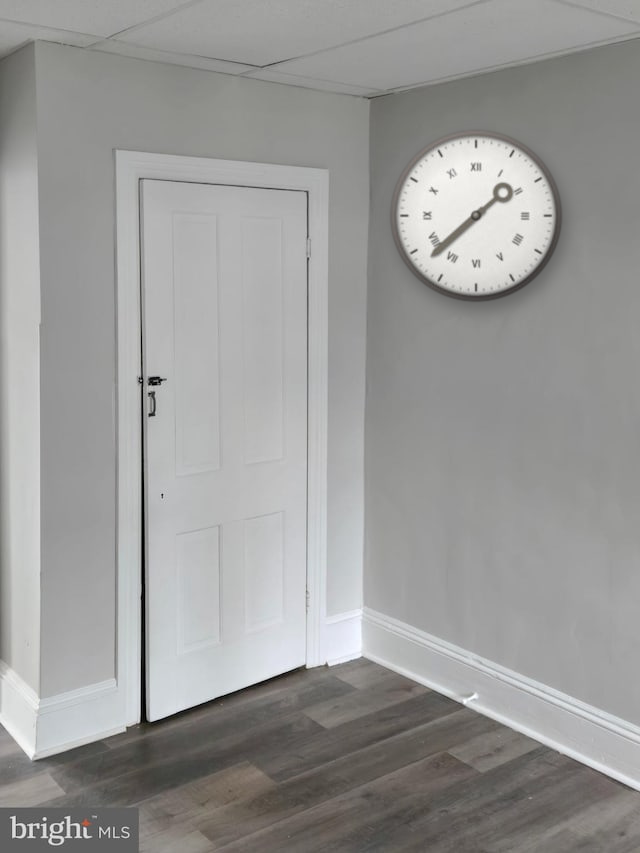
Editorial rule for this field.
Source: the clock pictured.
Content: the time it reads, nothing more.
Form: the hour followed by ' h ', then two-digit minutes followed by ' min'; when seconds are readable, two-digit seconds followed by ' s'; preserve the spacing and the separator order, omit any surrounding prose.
1 h 38 min
